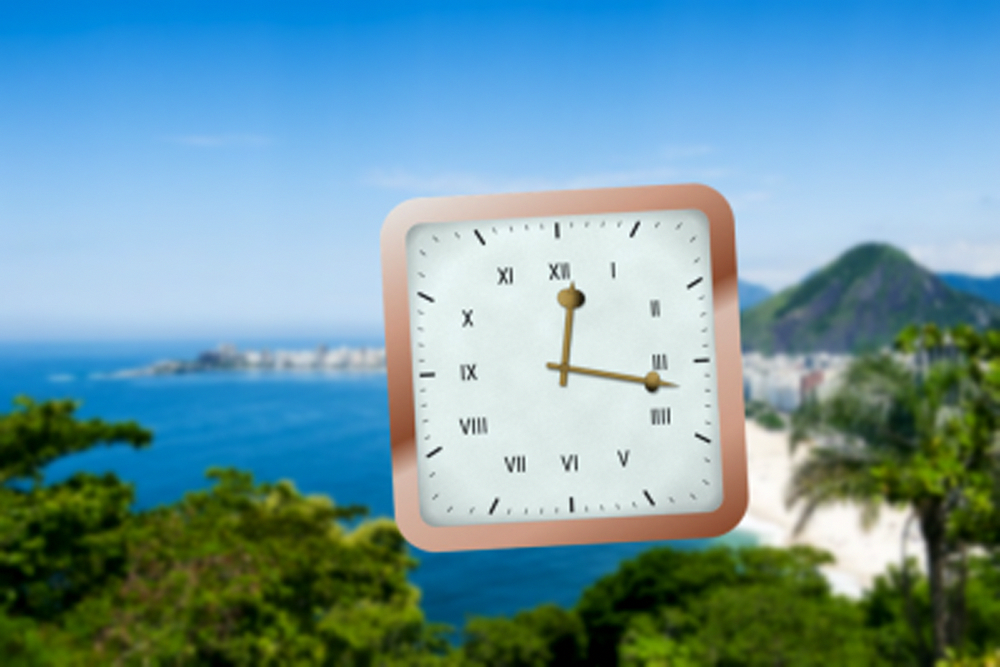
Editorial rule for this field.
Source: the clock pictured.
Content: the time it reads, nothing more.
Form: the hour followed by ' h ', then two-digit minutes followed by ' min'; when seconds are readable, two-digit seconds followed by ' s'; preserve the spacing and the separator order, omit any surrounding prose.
12 h 17 min
